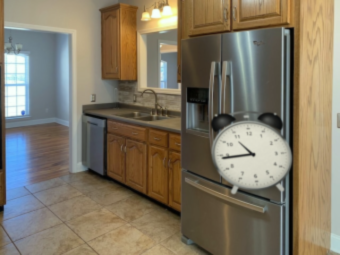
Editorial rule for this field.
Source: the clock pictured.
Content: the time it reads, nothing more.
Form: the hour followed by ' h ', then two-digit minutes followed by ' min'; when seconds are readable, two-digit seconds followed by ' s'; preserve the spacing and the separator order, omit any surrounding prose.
10 h 44 min
